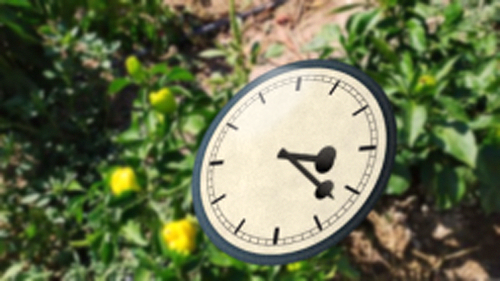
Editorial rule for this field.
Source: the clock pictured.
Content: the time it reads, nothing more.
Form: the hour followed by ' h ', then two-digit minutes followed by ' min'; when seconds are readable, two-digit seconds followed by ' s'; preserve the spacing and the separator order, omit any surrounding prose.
3 h 22 min
